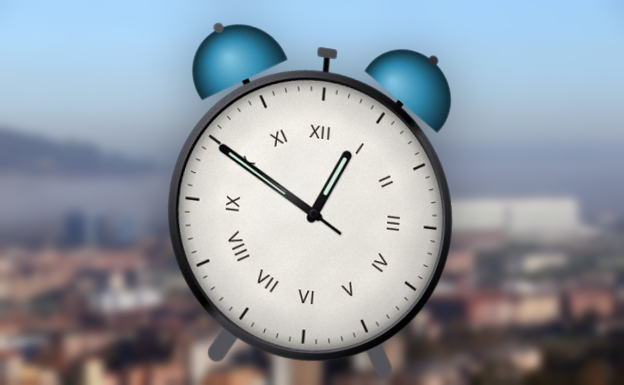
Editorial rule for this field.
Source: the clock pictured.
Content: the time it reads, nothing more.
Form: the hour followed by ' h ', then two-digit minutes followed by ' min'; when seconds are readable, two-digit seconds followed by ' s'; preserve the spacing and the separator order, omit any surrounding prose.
12 h 49 min 50 s
